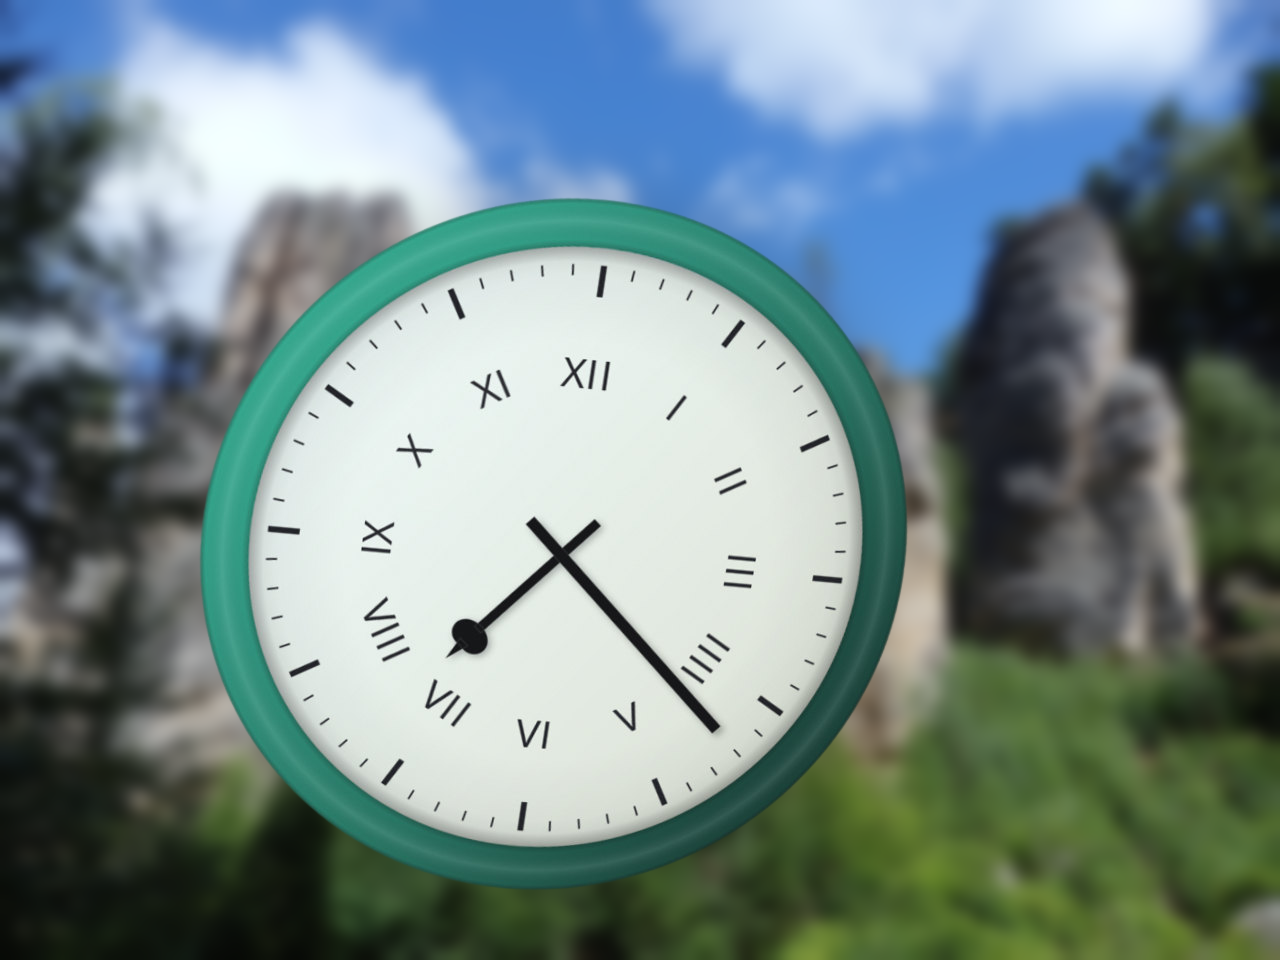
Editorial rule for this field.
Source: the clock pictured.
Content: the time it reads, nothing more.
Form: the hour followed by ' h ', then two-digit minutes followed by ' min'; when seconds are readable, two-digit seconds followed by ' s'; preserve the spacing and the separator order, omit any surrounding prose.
7 h 22 min
